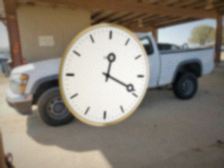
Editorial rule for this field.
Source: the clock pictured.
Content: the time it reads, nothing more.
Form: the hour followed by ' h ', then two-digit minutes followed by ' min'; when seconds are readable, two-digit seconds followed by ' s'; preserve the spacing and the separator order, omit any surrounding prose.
12 h 19 min
